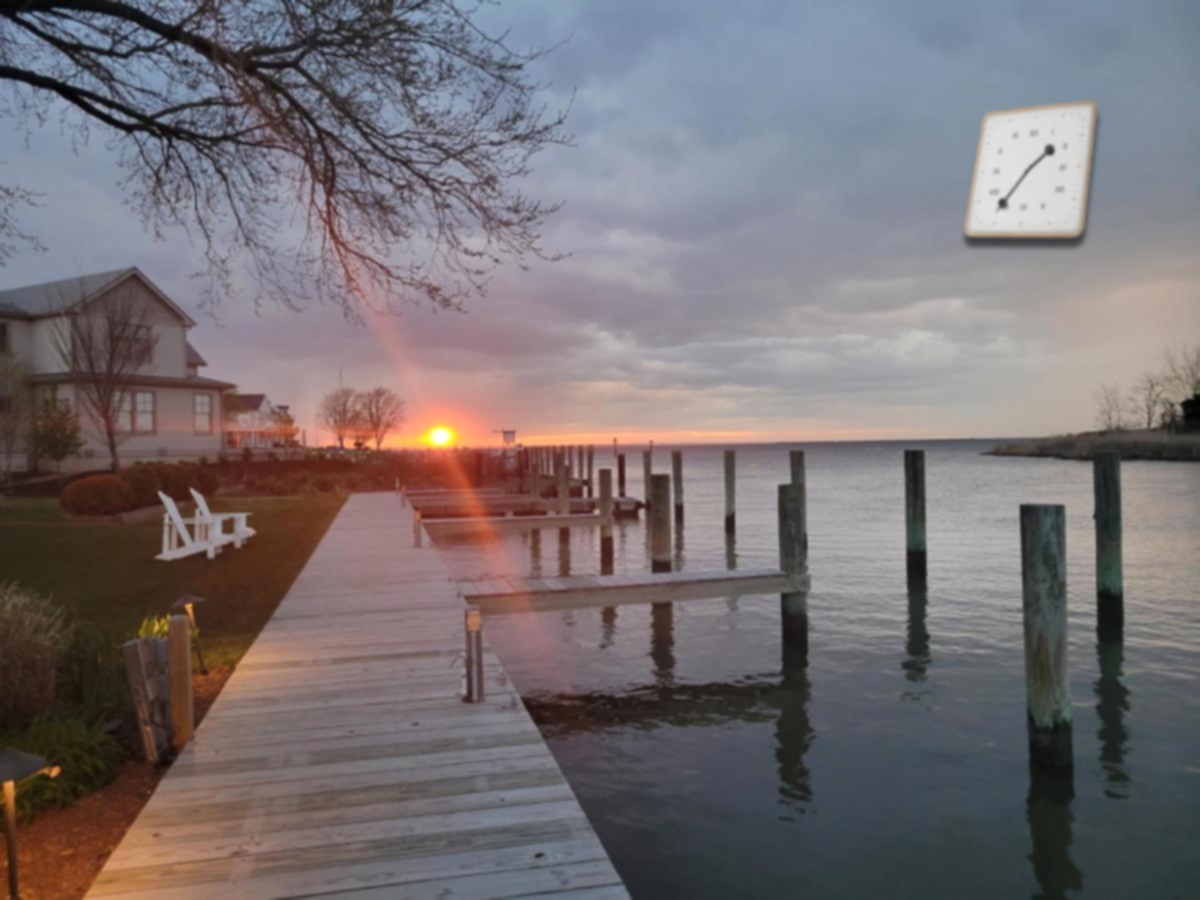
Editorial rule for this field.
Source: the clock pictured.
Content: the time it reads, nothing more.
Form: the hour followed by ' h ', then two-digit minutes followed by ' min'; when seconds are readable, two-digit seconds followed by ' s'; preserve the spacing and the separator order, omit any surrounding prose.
1 h 36 min
